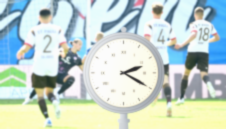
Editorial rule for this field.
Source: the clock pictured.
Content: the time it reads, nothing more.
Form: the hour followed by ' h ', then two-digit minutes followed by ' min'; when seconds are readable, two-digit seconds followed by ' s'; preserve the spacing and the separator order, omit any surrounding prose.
2 h 20 min
